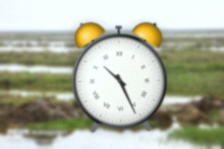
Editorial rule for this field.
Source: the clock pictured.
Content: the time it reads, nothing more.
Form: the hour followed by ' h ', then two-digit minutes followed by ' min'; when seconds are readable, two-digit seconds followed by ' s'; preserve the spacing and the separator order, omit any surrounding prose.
10 h 26 min
